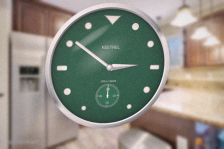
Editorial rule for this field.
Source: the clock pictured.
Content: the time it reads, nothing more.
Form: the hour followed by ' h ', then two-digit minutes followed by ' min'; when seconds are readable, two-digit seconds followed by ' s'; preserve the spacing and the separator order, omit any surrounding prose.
2 h 51 min
